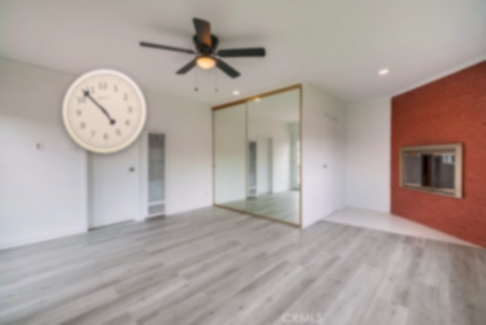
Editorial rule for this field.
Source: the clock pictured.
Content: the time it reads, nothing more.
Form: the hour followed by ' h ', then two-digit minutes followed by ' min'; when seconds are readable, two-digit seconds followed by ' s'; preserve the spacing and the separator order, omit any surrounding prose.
4 h 53 min
